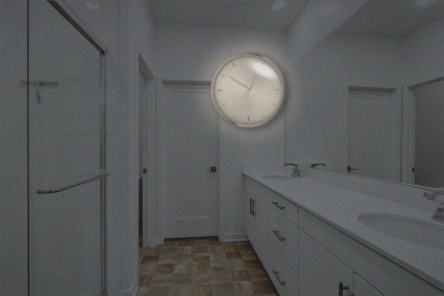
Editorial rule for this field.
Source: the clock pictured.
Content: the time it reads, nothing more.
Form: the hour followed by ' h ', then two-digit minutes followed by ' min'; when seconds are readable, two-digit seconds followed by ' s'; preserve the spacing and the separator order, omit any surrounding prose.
12 h 51 min
